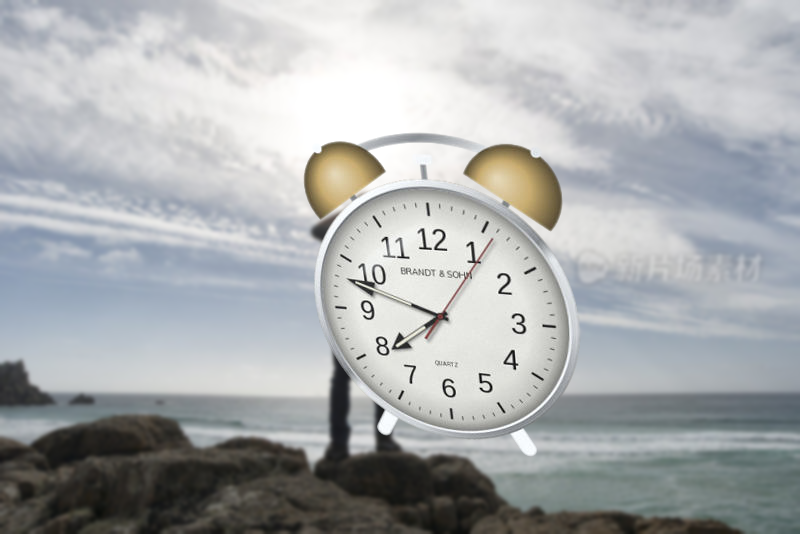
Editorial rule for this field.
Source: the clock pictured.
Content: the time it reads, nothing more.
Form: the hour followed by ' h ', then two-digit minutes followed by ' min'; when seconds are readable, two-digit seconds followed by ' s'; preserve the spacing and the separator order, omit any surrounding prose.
7 h 48 min 06 s
